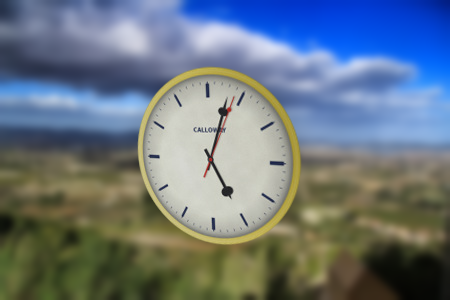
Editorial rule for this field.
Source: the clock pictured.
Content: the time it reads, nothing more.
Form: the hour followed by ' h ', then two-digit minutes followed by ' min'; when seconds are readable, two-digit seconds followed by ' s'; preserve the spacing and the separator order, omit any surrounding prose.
5 h 03 min 04 s
